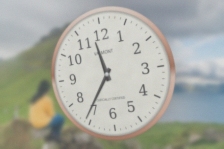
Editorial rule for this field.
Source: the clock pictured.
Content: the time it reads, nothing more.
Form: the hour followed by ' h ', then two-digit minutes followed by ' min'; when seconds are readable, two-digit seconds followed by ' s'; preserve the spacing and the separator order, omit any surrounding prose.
11 h 36 min
